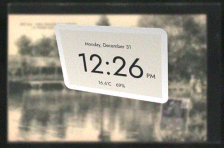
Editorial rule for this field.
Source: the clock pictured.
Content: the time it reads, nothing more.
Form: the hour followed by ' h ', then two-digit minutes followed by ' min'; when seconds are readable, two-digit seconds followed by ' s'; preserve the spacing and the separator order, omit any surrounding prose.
12 h 26 min
